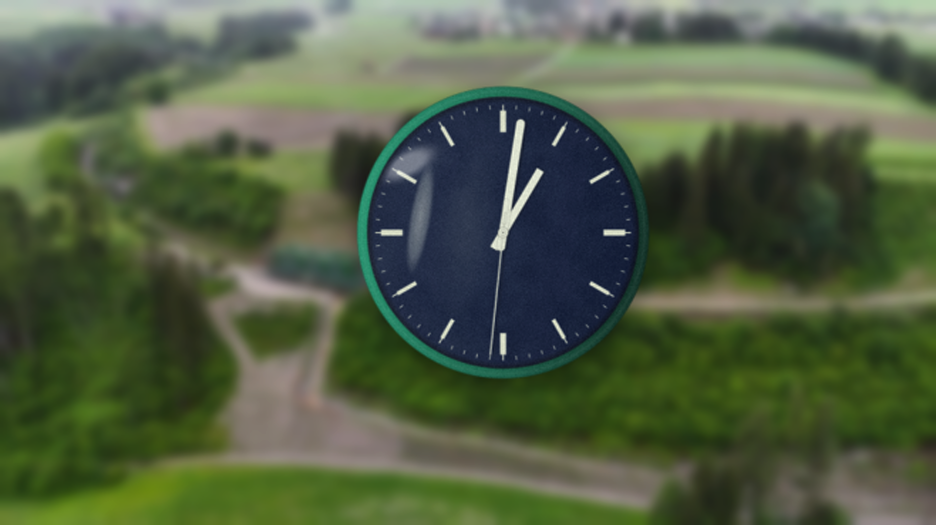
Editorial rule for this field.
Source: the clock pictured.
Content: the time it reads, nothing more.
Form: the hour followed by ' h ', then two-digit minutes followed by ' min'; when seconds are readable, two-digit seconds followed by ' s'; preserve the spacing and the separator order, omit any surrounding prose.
1 h 01 min 31 s
